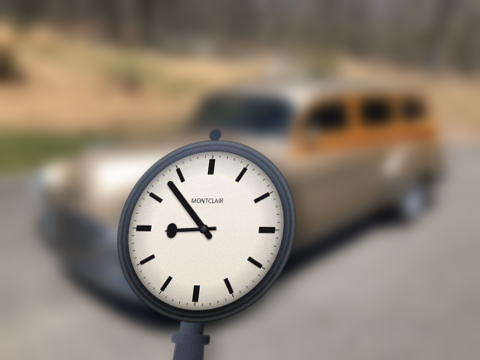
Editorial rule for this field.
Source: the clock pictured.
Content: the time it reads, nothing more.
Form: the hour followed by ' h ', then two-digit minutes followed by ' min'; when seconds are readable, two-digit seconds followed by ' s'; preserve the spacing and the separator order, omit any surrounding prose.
8 h 53 min
